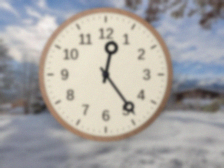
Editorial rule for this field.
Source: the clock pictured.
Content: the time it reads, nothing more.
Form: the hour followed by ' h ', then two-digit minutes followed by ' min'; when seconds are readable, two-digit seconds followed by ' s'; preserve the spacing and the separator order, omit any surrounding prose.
12 h 24 min
